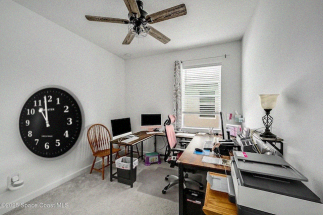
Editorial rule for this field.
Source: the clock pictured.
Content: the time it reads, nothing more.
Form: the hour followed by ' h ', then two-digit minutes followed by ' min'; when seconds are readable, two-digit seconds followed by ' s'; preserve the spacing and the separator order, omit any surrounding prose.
10 h 59 min
